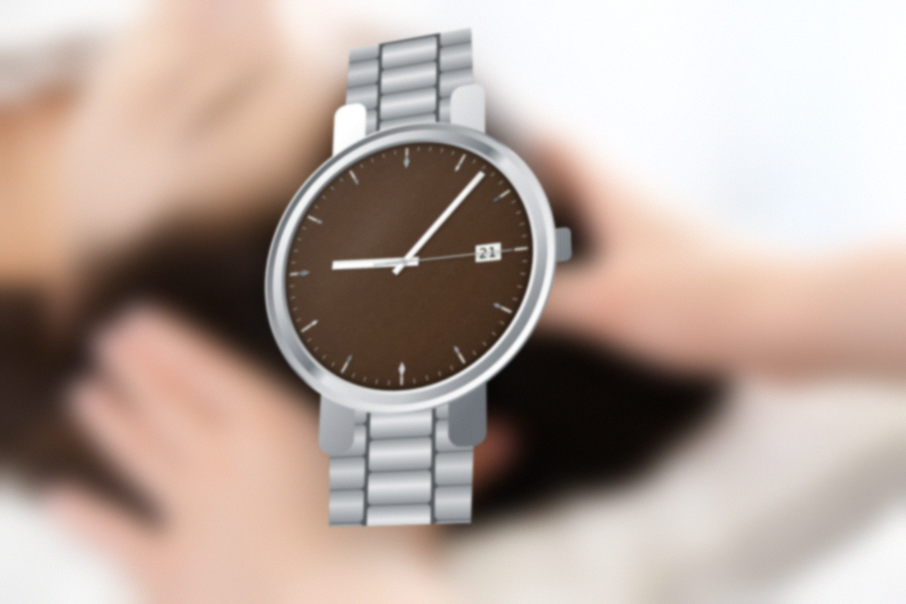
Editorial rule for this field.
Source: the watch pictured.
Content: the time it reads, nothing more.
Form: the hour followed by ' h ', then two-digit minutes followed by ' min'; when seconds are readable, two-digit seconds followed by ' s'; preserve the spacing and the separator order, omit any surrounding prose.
9 h 07 min 15 s
